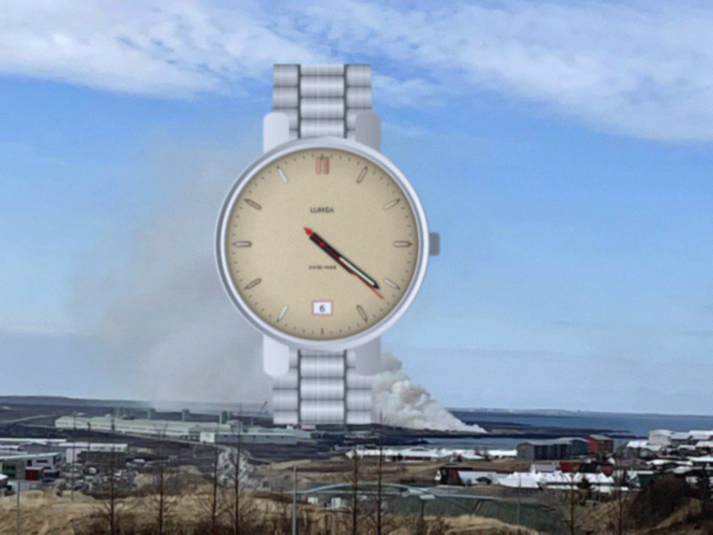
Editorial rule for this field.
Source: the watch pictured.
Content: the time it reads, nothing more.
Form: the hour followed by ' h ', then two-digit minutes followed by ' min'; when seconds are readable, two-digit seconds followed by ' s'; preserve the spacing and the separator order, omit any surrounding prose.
4 h 21 min 22 s
